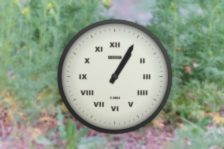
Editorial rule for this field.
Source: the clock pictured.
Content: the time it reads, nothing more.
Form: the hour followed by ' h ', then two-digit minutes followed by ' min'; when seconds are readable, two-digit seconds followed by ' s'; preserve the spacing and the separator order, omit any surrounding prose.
1 h 05 min
